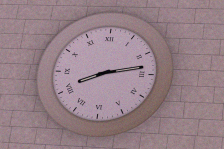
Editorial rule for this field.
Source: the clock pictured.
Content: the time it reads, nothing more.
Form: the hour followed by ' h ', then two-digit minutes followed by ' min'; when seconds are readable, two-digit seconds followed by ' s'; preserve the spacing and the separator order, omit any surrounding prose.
8 h 13 min
